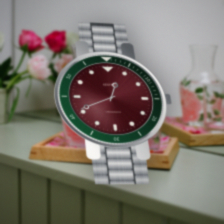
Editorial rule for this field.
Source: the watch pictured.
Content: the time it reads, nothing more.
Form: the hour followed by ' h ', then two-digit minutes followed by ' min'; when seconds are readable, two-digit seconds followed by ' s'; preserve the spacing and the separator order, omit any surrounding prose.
12 h 41 min
